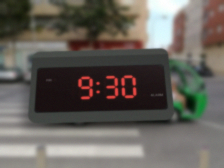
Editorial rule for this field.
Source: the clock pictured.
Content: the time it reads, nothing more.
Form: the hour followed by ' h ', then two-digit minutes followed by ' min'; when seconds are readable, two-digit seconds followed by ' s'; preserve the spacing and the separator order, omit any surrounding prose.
9 h 30 min
